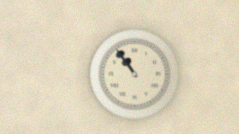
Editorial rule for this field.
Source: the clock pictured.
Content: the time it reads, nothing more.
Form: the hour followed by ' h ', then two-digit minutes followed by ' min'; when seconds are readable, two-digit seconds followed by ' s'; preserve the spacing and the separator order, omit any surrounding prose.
10 h 54 min
